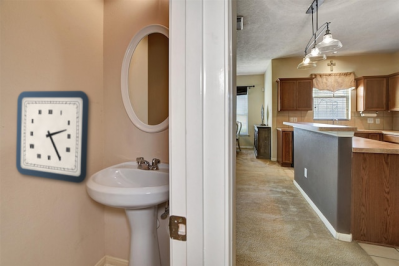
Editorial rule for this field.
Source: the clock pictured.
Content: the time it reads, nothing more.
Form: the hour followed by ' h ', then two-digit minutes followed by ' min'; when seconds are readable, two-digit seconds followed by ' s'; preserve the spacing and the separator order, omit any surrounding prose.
2 h 25 min
